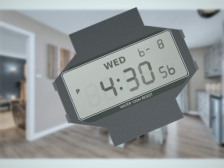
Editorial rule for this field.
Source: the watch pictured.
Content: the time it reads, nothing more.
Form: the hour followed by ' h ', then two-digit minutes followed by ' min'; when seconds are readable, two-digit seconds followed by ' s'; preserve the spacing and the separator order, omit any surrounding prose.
4 h 30 min 56 s
